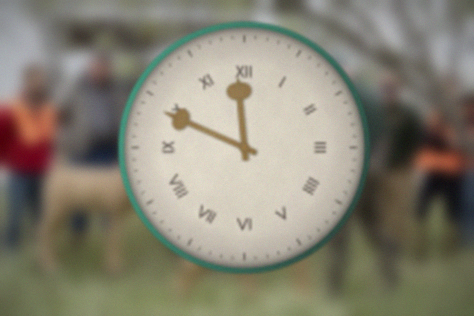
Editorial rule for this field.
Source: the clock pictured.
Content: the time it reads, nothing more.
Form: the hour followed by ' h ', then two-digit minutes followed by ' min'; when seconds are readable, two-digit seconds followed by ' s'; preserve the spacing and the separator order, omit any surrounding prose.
11 h 49 min
